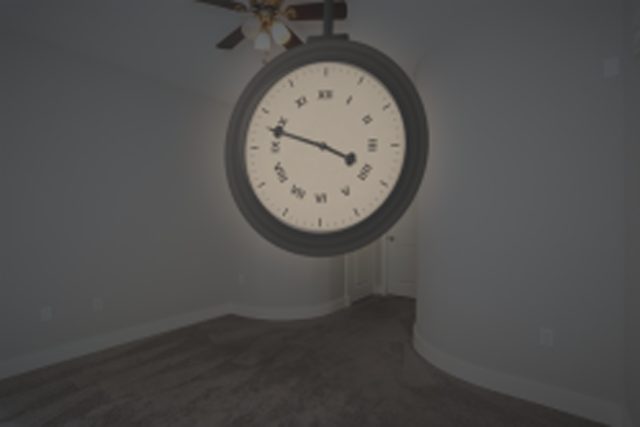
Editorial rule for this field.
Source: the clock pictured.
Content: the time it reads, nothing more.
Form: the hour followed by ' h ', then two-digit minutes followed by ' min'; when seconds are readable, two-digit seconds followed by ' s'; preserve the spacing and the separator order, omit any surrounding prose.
3 h 48 min
